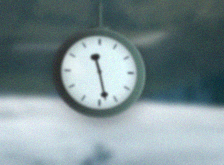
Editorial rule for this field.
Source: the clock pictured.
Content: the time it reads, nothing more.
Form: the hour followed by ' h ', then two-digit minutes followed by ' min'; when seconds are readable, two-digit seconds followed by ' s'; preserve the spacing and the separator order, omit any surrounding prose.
11 h 28 min
